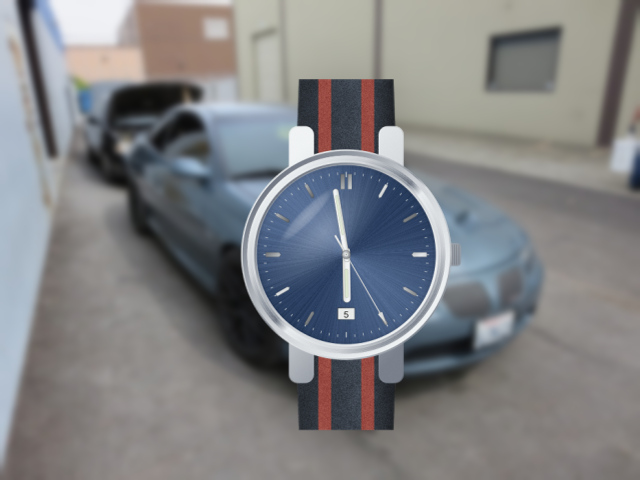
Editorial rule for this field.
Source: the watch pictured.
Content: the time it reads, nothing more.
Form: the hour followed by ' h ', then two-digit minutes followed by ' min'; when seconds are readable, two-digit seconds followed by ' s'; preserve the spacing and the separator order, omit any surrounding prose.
5 h 58 min 25 s
